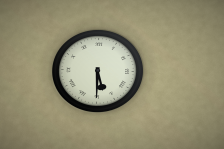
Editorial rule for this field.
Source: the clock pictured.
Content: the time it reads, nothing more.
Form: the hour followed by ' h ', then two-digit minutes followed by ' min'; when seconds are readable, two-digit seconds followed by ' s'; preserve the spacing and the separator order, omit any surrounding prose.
5 h 30 min
